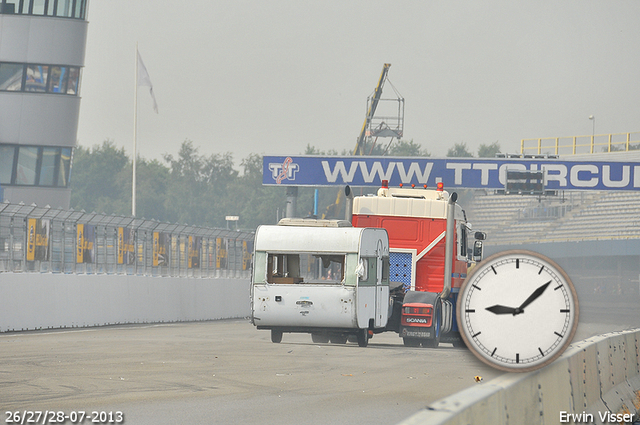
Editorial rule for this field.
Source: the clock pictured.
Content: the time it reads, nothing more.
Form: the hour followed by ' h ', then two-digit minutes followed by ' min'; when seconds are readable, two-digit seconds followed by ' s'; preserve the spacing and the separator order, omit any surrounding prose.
9 h 08 min
